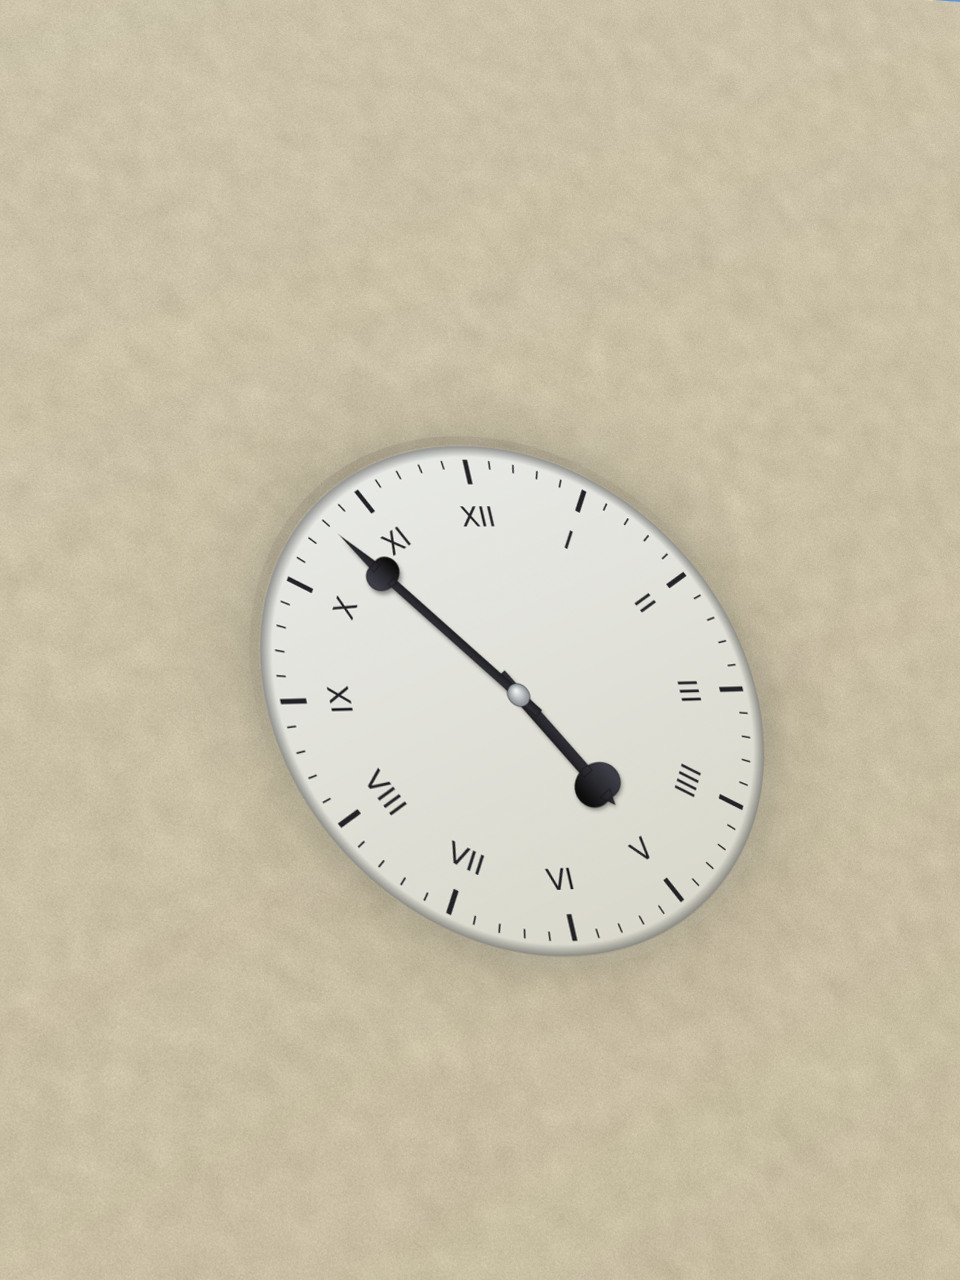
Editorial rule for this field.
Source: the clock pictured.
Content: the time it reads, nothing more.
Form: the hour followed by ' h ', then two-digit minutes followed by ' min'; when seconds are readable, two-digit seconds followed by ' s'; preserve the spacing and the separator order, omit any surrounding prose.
4 h 53 min
